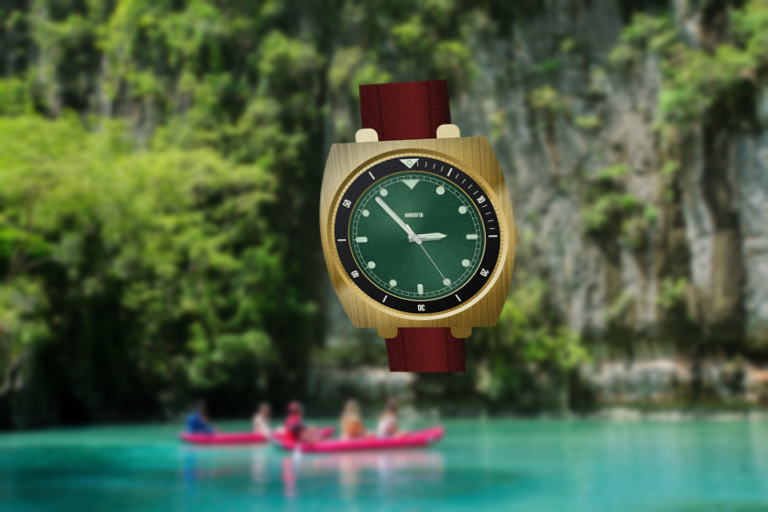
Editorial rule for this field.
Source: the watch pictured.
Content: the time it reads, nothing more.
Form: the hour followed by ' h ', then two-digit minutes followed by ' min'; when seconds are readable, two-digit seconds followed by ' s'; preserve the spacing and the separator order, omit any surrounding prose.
2 h 53 min 25 s
